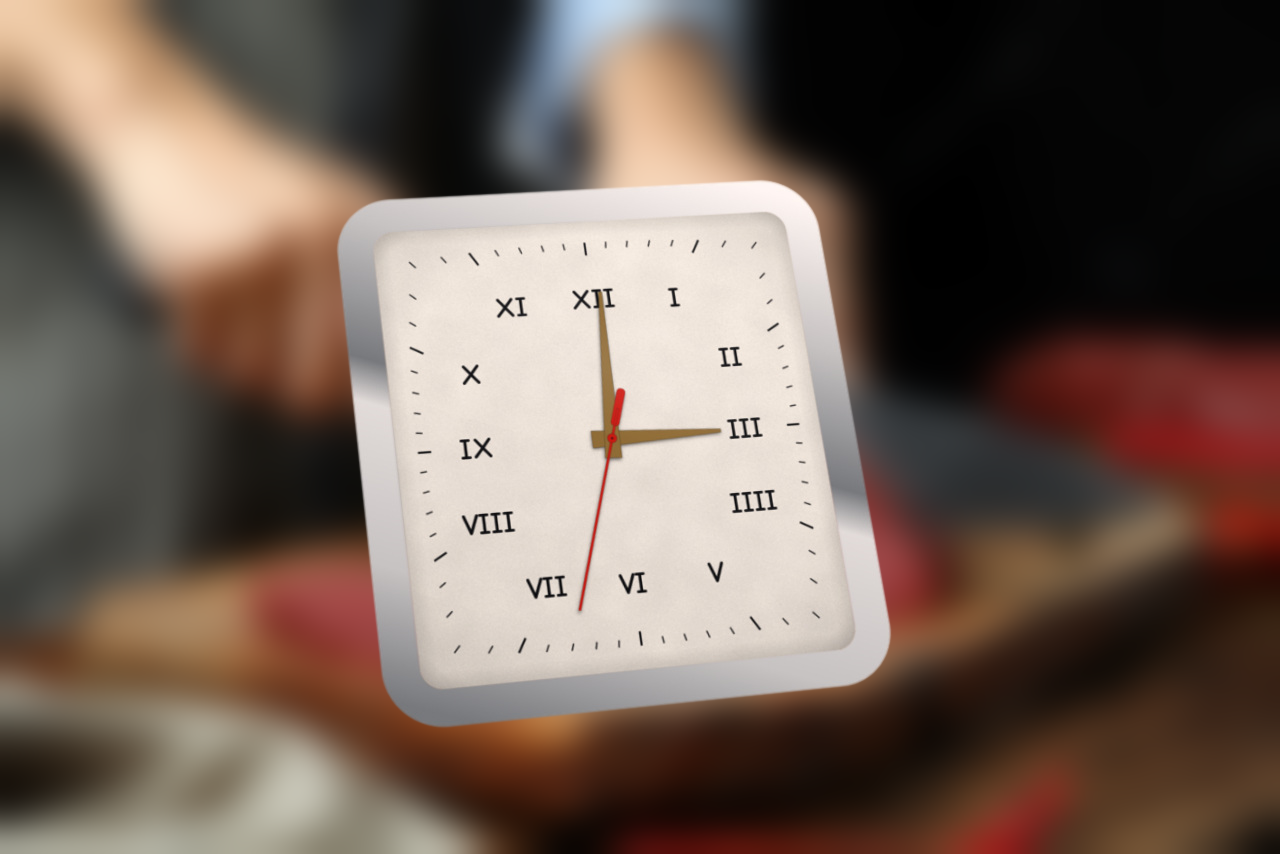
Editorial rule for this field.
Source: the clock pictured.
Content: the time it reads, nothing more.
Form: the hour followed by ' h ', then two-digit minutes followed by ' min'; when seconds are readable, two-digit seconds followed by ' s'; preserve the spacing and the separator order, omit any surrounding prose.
3 h 00 min 33 s
